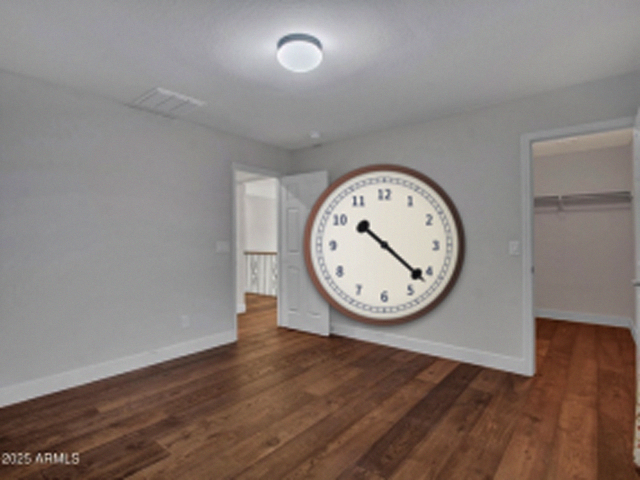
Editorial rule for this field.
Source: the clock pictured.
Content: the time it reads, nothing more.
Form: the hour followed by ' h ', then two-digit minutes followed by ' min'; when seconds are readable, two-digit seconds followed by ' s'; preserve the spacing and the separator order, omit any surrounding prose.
10 h 22 min
